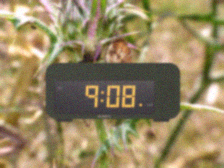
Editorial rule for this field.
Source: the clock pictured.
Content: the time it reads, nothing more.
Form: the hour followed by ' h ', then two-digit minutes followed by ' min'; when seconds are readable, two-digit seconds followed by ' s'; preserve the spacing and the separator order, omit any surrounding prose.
9 h 08 min
